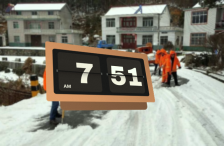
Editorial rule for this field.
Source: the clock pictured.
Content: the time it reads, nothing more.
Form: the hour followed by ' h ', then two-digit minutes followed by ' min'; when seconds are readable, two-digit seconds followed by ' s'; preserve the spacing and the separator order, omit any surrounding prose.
7 h 51 min
